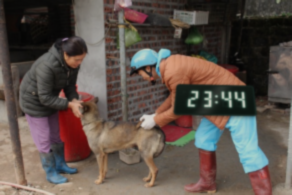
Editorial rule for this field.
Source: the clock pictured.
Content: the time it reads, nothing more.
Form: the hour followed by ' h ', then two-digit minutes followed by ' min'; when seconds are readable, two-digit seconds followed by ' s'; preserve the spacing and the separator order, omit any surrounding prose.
23 h 44 min
